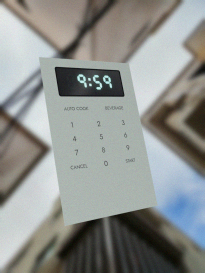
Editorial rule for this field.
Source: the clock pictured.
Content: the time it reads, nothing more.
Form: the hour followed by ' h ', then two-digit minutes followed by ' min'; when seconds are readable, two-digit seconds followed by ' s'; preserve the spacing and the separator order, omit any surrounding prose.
9 h 59 min
